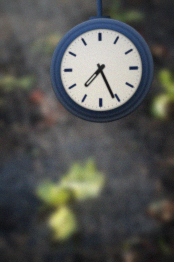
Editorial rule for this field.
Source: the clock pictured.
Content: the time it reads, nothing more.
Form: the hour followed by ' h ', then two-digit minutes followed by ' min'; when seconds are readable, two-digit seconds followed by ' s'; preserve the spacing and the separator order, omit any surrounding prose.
7 h 26 min
